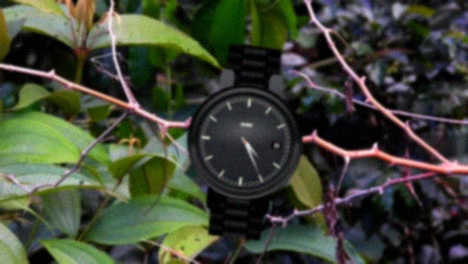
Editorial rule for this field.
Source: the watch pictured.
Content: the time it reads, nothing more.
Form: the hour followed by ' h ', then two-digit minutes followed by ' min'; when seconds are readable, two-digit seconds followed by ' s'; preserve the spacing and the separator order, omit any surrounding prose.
4 h 25 min
